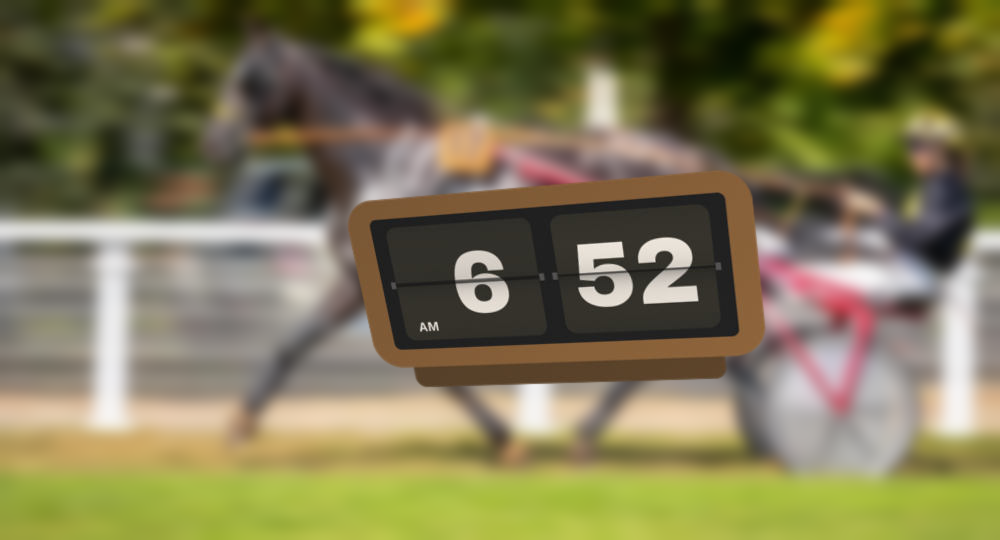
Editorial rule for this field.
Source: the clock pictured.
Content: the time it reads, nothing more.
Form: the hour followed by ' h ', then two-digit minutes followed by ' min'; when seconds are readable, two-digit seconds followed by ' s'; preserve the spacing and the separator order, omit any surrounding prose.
6 h 52 min
